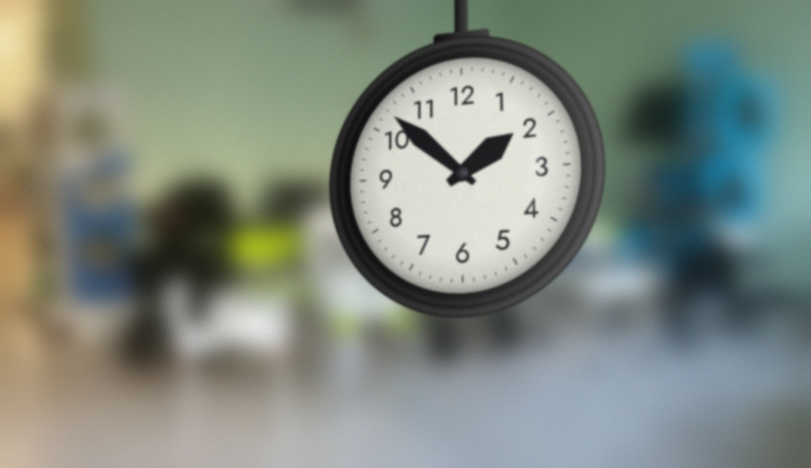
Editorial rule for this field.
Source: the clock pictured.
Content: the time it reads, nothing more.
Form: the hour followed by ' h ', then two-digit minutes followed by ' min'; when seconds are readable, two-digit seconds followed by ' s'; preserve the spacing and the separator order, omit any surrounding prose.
1 h 52 min
